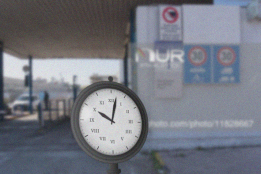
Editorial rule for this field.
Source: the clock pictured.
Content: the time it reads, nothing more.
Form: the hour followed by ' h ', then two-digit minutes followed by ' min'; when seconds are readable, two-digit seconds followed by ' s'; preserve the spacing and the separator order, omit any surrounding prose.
10 h 02 min
